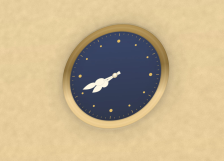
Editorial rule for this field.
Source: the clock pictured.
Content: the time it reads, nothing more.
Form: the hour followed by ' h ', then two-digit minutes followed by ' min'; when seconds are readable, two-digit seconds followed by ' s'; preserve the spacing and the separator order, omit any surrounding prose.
7 h 41 min
